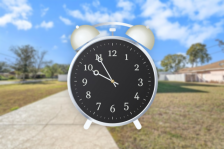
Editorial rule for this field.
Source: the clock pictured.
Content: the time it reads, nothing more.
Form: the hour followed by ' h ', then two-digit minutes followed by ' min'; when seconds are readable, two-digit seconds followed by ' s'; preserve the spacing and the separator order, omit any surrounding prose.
9 h 55 min
